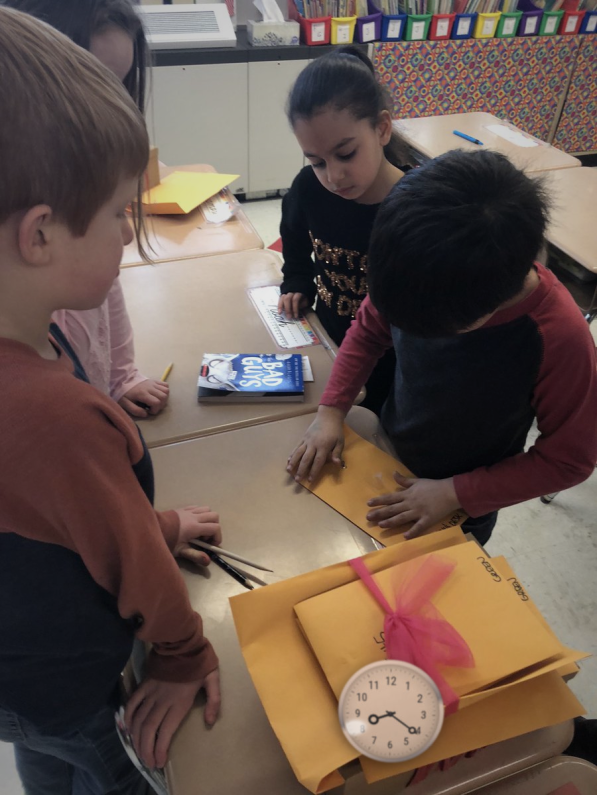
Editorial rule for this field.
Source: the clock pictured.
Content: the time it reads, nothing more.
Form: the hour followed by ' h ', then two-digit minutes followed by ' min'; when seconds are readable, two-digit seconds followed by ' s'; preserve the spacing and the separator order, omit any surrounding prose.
8 h 21 min
